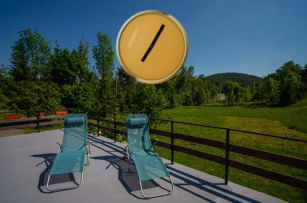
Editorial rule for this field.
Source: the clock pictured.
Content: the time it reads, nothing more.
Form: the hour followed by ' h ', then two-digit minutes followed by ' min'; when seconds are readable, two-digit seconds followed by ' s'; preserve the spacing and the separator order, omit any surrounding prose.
7 h 05 min
